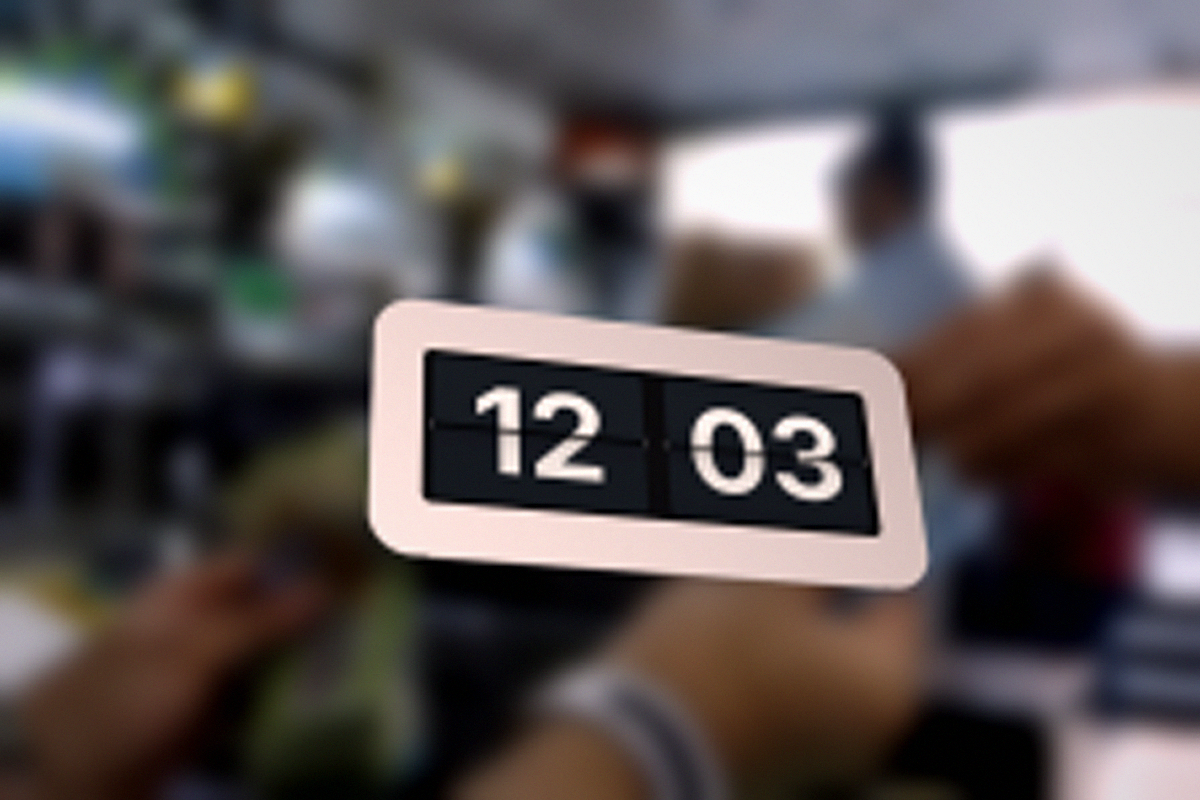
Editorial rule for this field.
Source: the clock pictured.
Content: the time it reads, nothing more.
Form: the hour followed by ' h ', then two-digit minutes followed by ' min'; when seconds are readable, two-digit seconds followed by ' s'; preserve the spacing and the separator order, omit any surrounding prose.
12 h 03 min
